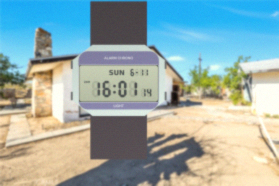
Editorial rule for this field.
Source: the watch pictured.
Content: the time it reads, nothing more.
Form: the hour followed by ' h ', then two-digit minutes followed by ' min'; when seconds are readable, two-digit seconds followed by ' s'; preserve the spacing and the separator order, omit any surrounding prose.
16 h 01 min 14 s
